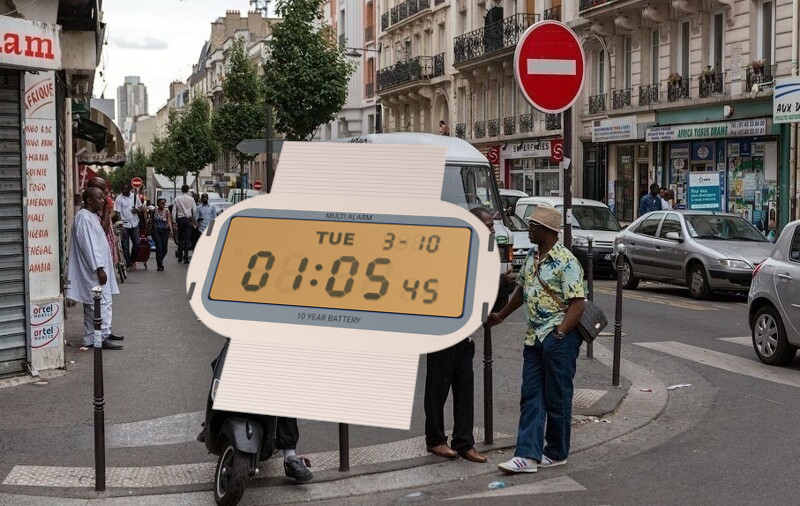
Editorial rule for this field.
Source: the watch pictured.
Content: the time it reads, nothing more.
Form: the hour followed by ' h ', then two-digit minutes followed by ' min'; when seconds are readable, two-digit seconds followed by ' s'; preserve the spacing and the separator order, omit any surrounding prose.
1 h 05 min 45 s
